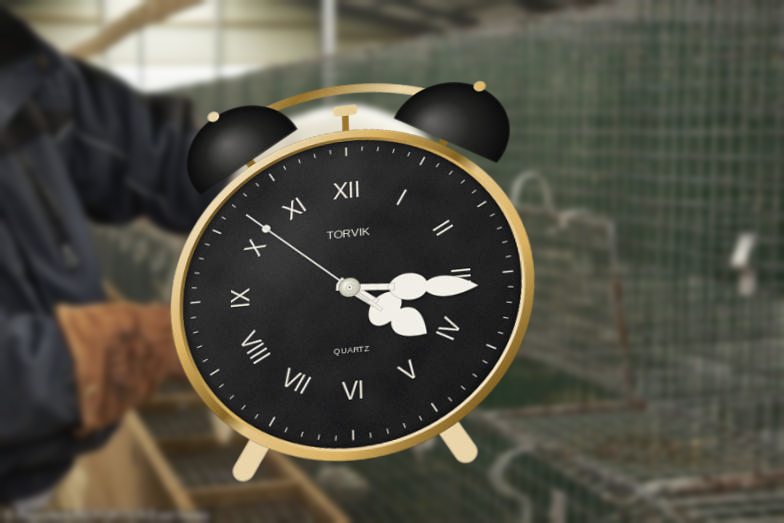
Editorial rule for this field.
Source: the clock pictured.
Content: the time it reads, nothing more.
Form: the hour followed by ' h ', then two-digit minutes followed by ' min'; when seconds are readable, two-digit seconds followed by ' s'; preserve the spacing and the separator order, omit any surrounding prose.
4 h 15 min 52 s
